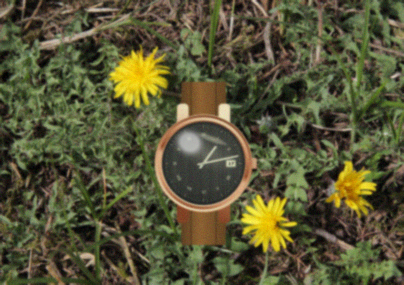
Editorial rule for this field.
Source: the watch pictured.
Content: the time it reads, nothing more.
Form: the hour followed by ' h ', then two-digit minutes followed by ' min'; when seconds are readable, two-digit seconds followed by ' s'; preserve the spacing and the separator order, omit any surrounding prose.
1 h 13 min
